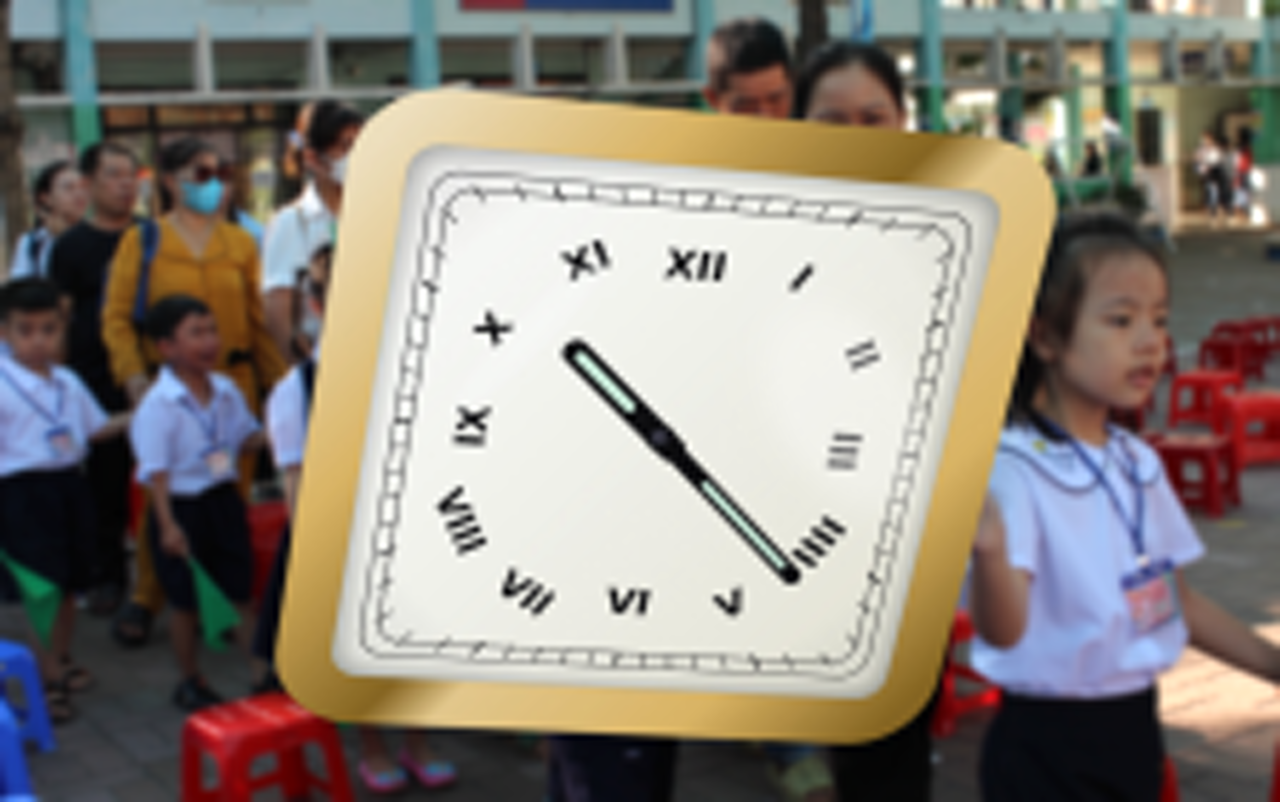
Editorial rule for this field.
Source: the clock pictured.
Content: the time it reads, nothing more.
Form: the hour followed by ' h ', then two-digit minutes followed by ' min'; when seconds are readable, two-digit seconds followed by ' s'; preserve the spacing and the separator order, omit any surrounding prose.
10 h 22 min
